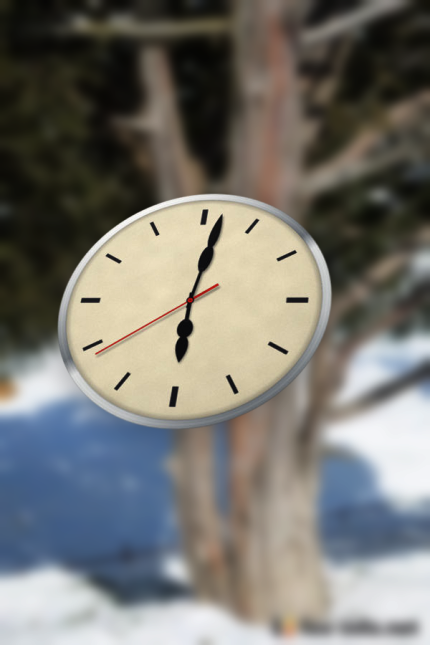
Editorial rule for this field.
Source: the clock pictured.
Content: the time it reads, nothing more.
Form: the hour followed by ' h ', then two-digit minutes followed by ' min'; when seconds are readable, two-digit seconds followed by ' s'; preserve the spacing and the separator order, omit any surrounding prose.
6 h 01 min 39 s
